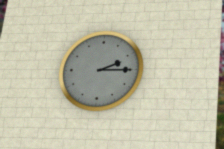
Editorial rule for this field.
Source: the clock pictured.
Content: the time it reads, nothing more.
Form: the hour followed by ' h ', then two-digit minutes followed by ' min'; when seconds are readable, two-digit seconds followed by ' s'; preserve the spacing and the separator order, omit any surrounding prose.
2 h 15 min
